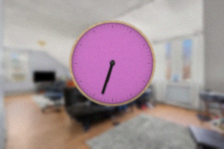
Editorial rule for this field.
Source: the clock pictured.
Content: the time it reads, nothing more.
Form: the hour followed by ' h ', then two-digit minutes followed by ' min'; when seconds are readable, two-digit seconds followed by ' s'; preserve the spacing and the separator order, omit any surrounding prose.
6 h 33 min
